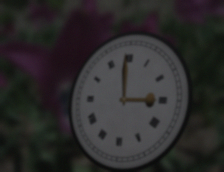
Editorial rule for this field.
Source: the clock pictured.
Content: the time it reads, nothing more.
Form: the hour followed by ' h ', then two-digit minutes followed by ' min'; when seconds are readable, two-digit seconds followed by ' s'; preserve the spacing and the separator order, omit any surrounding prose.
2 h 59 min
